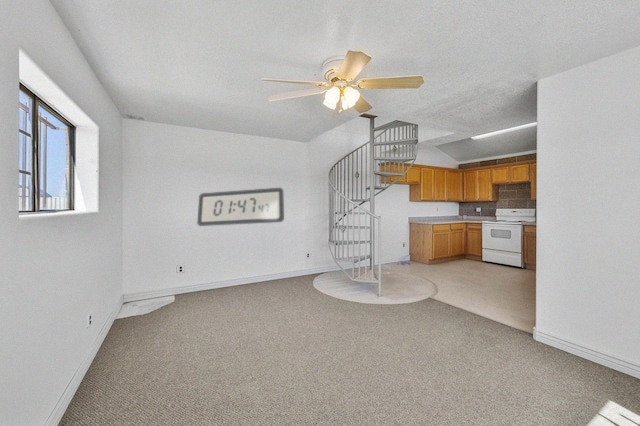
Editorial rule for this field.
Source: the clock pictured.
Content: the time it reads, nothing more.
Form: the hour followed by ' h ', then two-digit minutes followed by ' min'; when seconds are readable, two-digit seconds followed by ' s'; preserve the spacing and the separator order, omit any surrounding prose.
1 h 47 min
